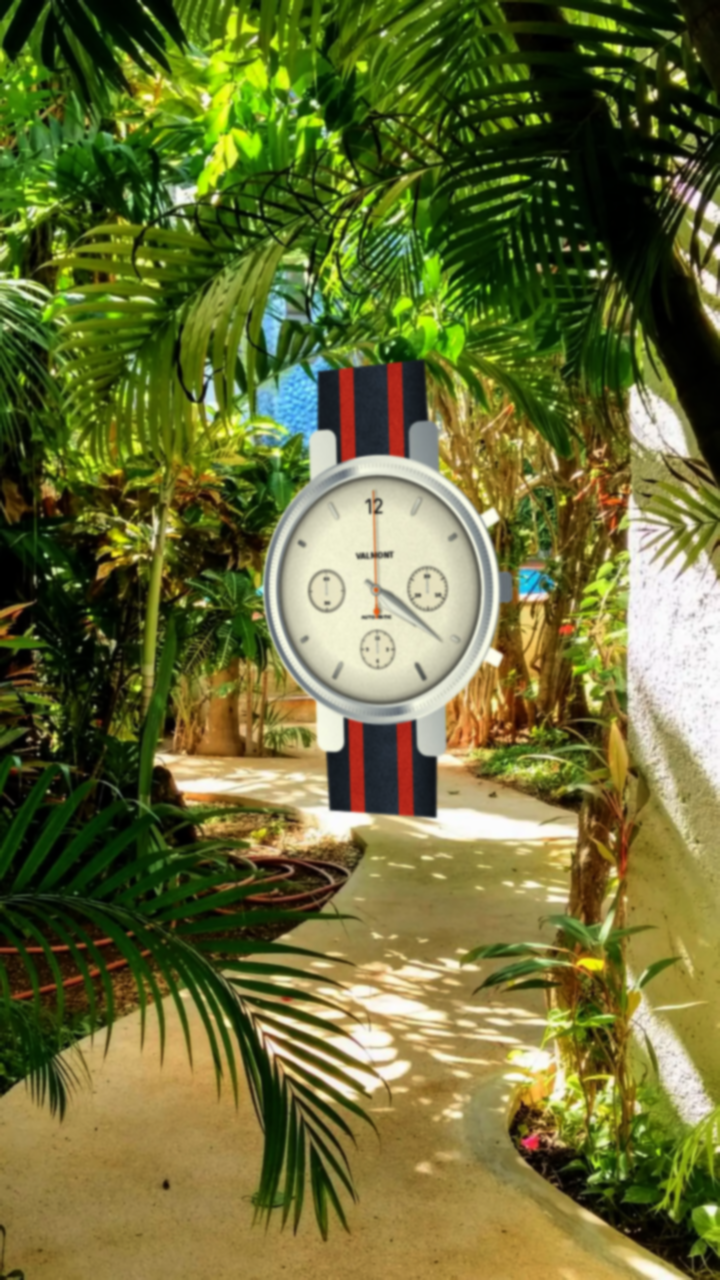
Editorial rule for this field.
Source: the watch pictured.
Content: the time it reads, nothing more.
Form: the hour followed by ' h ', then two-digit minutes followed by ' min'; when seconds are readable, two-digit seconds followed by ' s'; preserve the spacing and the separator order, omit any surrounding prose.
4 h 21 min
